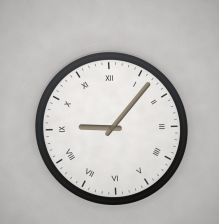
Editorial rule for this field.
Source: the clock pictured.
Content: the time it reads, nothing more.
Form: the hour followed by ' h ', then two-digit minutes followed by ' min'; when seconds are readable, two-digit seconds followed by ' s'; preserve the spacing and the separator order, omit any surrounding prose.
9 h 07 min
